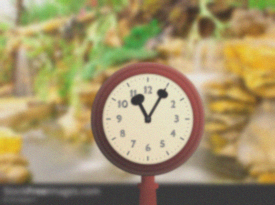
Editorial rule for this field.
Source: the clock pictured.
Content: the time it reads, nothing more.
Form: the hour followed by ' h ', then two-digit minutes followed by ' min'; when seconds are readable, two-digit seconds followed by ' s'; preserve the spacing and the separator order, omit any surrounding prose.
11 h 05 min
